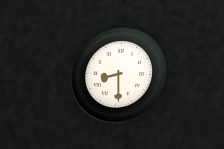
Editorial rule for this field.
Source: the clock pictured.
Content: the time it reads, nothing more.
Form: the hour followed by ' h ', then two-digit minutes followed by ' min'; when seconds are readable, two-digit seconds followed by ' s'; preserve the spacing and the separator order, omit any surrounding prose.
8 h 29 min
